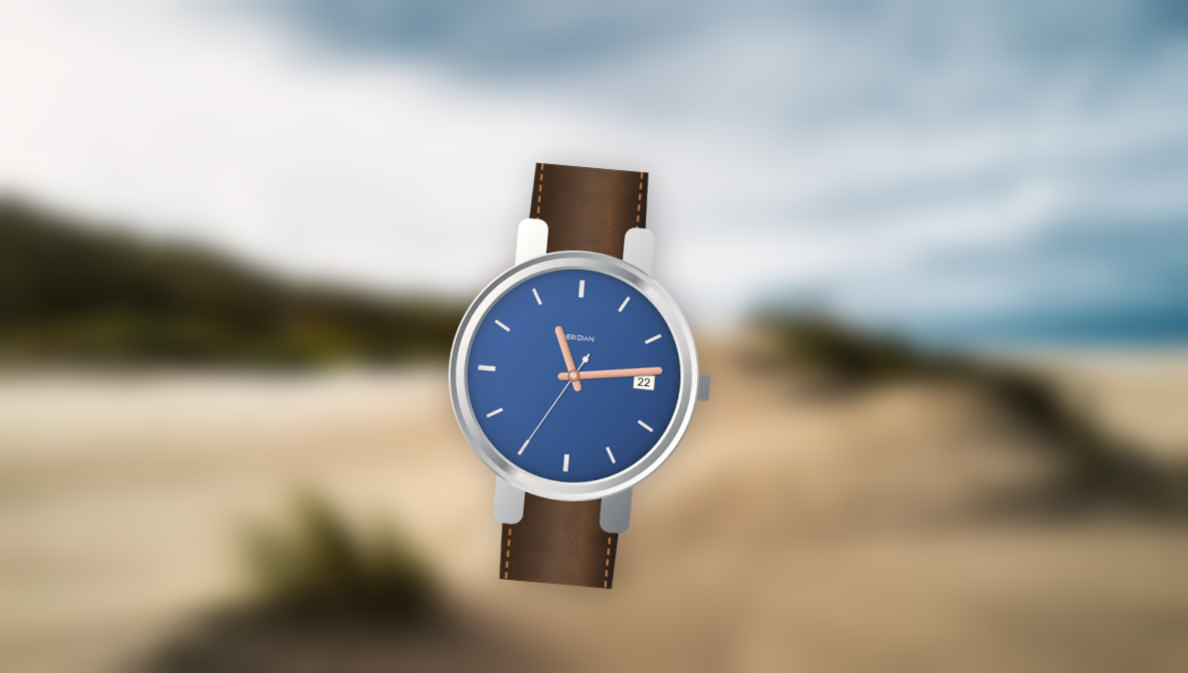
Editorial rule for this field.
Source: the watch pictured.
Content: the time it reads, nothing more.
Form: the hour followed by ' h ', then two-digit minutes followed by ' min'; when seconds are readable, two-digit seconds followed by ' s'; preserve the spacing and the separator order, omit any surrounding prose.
11 h 13 min 35 s
